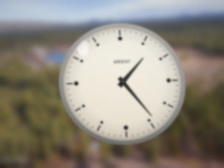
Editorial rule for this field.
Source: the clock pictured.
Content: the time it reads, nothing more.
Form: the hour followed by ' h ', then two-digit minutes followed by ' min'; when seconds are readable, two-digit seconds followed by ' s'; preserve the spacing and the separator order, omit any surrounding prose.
1 h 24 min
